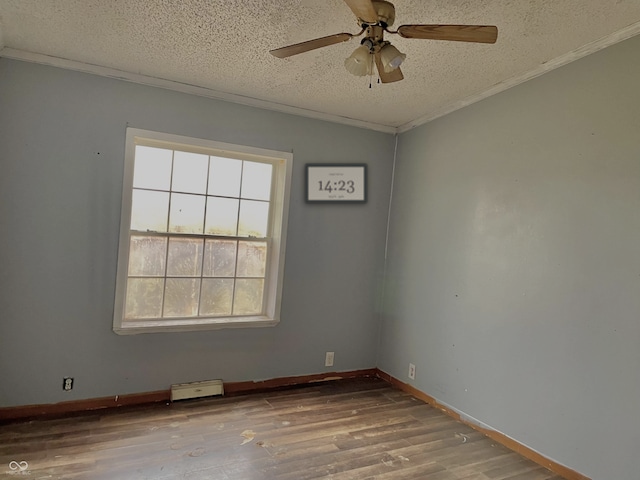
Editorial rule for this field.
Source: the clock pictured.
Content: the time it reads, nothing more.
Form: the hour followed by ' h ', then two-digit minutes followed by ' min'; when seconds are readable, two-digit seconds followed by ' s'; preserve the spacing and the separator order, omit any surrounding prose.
14 h 23 min
